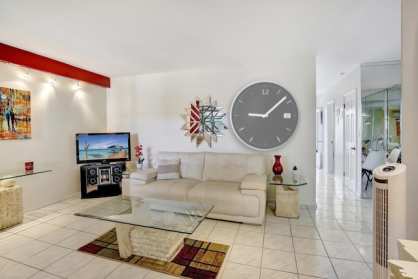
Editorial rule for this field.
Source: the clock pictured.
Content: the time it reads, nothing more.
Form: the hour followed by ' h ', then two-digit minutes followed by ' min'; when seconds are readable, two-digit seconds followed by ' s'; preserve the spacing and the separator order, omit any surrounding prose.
9 h 08 min
